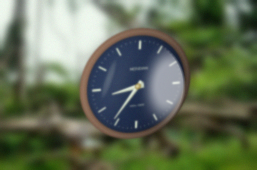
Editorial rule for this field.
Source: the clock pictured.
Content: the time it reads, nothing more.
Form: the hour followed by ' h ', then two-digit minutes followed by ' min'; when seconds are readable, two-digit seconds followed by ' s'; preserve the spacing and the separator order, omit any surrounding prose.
8 h 36 min
